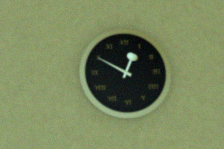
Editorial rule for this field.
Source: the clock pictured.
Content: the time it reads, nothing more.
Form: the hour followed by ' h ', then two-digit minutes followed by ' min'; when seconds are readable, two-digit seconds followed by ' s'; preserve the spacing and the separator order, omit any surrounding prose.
12 h 50 min
